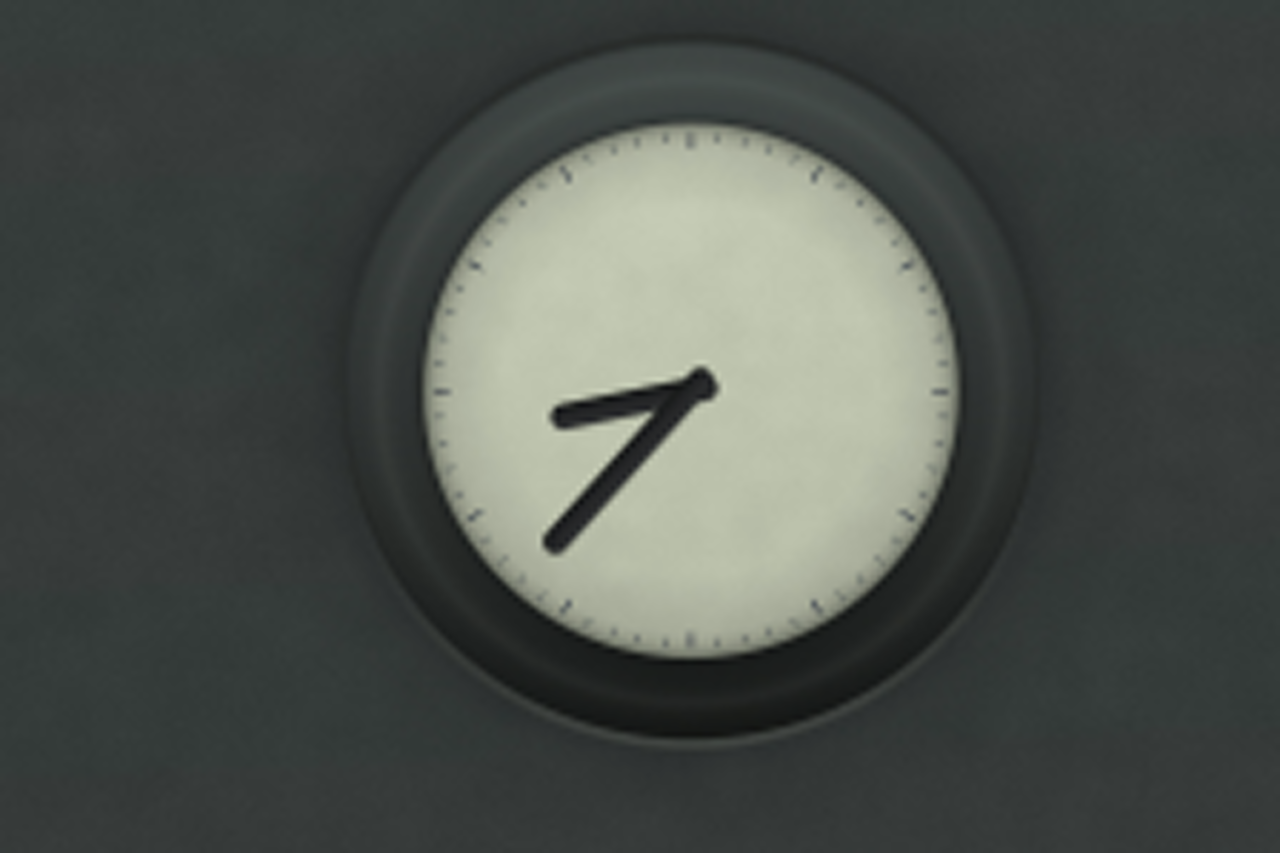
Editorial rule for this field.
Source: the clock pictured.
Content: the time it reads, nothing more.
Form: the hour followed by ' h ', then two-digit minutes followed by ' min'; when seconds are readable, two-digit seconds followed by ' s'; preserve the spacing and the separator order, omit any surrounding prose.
8 h 37 min
